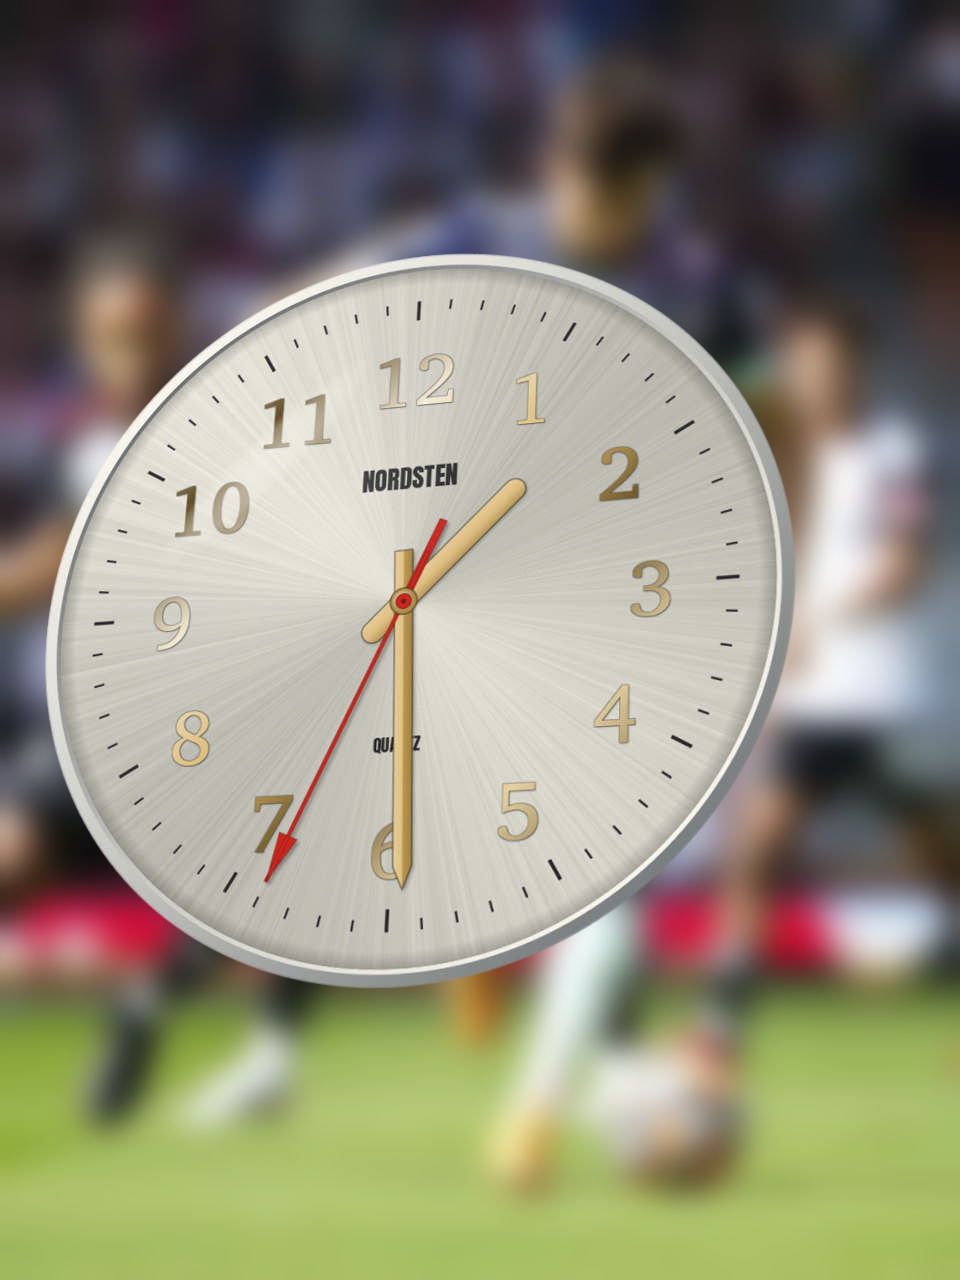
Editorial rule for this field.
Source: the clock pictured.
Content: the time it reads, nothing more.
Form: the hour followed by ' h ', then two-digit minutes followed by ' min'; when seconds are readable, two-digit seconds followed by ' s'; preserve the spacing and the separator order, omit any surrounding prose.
1 h 29 min 34 s
